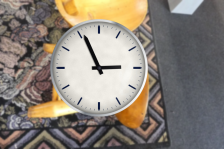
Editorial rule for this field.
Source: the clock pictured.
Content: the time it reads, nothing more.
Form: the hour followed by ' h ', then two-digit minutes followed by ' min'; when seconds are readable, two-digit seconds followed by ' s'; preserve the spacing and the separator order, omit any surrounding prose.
2 h 56 min
